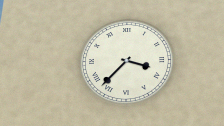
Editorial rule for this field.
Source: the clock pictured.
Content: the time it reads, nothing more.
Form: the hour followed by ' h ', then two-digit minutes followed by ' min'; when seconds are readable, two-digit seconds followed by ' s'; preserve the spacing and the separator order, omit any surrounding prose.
3 h 37 min
